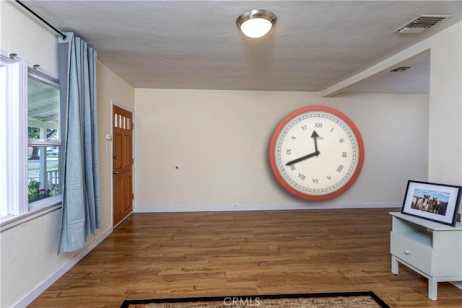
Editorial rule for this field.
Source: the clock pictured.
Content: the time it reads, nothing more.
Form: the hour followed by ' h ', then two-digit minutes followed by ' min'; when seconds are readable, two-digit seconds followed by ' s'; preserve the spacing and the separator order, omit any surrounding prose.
11 h 41 min
